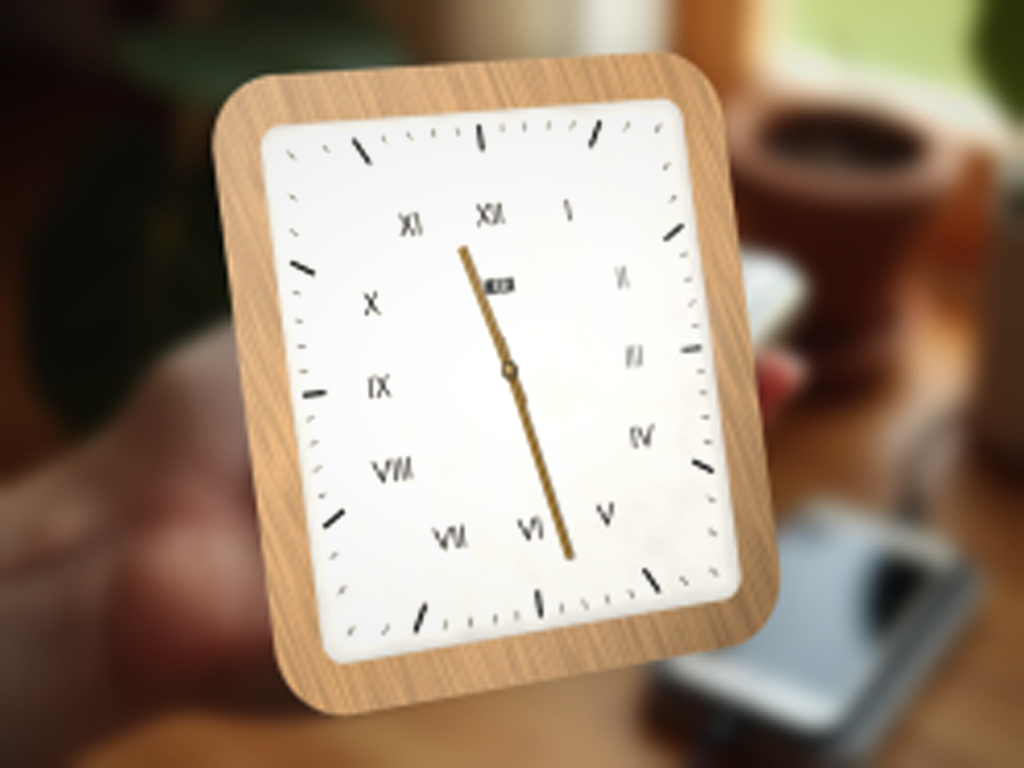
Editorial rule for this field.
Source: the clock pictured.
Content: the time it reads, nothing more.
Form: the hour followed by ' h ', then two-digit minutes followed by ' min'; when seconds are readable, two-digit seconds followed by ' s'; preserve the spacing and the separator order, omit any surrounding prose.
11 h 28 min
